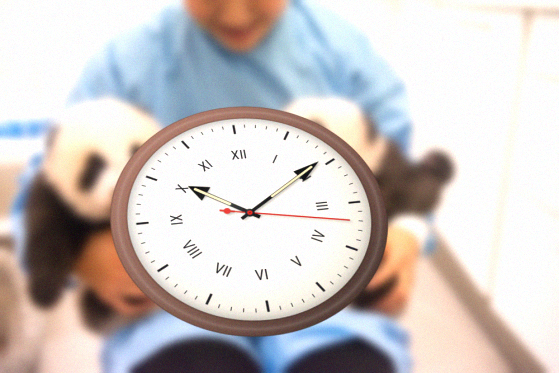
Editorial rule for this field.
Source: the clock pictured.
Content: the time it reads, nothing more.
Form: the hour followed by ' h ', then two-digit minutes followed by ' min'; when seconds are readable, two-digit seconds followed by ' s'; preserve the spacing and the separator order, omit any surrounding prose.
10 h 09 min 17 s
